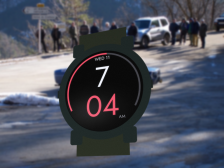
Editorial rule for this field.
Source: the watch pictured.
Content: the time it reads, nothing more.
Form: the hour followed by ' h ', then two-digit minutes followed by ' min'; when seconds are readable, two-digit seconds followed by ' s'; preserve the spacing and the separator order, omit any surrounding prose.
7 h 04 min
